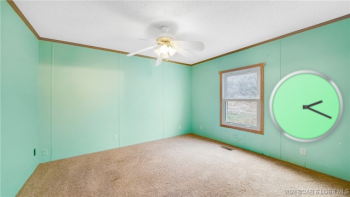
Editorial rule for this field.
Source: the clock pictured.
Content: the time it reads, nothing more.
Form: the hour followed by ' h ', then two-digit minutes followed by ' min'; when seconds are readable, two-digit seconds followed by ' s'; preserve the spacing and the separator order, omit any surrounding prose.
2 h 19 min
